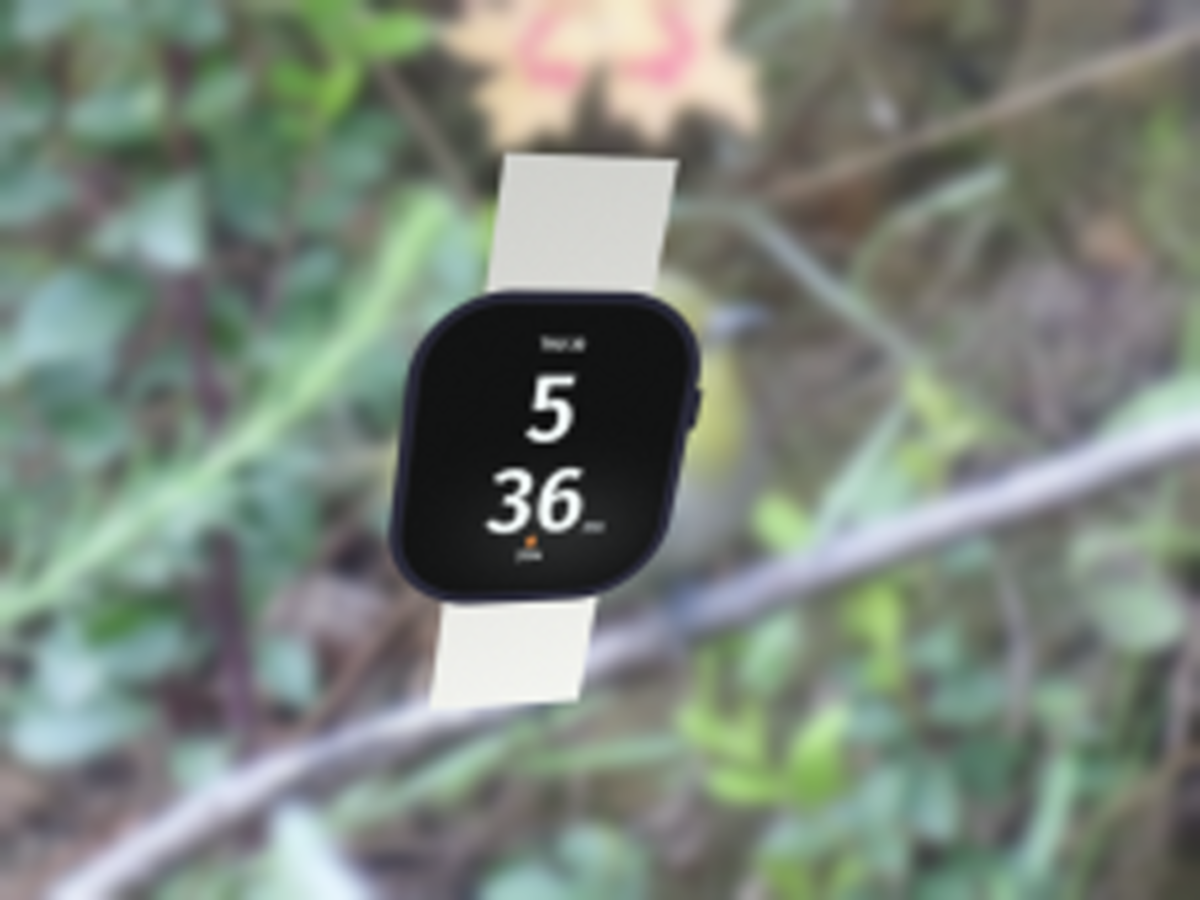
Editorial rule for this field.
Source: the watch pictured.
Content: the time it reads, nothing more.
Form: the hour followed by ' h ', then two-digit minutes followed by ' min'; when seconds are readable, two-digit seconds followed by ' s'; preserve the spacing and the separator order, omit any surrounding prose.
5 h 36 min
